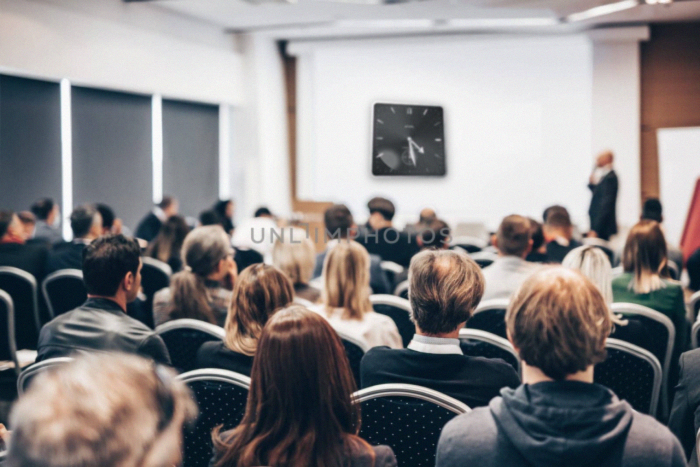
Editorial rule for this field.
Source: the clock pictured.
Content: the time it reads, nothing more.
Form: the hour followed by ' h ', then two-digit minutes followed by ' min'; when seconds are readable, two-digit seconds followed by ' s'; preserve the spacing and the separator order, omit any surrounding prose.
4 h 28 min
